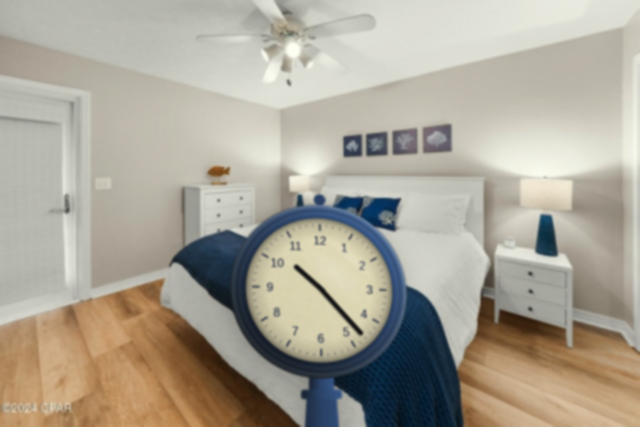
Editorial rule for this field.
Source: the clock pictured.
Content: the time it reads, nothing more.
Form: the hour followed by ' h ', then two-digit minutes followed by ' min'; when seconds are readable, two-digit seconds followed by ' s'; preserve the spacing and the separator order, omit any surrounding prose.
10 h 23 min
